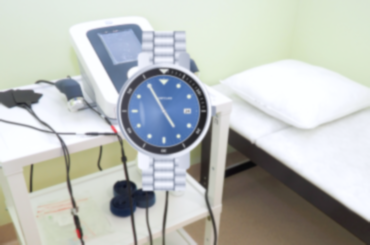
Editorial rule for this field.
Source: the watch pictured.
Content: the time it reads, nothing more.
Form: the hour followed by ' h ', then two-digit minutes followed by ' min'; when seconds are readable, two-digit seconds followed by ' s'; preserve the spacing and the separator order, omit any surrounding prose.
4 h 55 min
